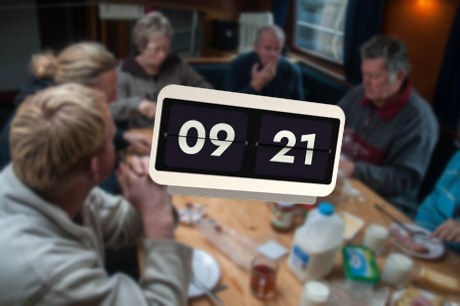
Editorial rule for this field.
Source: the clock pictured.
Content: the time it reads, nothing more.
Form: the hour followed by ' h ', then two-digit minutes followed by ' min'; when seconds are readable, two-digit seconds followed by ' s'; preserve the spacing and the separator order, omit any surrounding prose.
9 h 21 min
